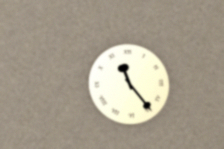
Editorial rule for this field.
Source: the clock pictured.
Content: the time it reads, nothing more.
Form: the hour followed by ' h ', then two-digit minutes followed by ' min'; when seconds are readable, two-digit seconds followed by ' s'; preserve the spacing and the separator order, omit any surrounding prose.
11 h 24 min
